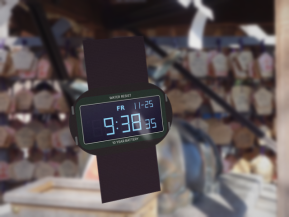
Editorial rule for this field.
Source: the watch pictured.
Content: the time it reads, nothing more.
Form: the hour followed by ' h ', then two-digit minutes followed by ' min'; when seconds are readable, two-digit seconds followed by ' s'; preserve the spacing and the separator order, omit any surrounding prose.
9 h 38 min 35 s
